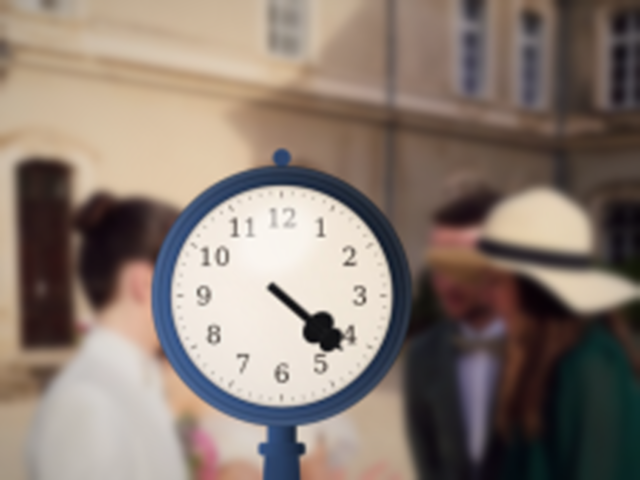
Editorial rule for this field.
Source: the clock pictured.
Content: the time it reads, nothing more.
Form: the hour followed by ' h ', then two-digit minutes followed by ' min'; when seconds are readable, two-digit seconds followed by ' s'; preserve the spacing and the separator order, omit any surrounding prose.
4 h 22 min
